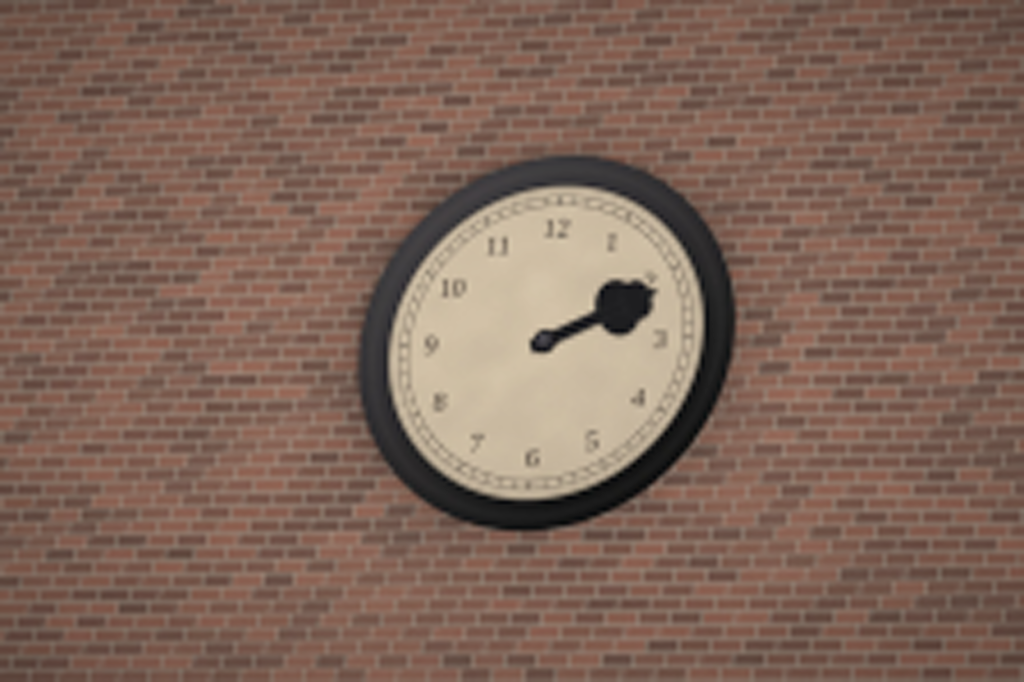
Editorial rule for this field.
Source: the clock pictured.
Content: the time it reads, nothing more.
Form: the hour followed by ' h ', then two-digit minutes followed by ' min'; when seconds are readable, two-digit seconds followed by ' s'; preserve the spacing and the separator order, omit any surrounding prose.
2 h 11 min
